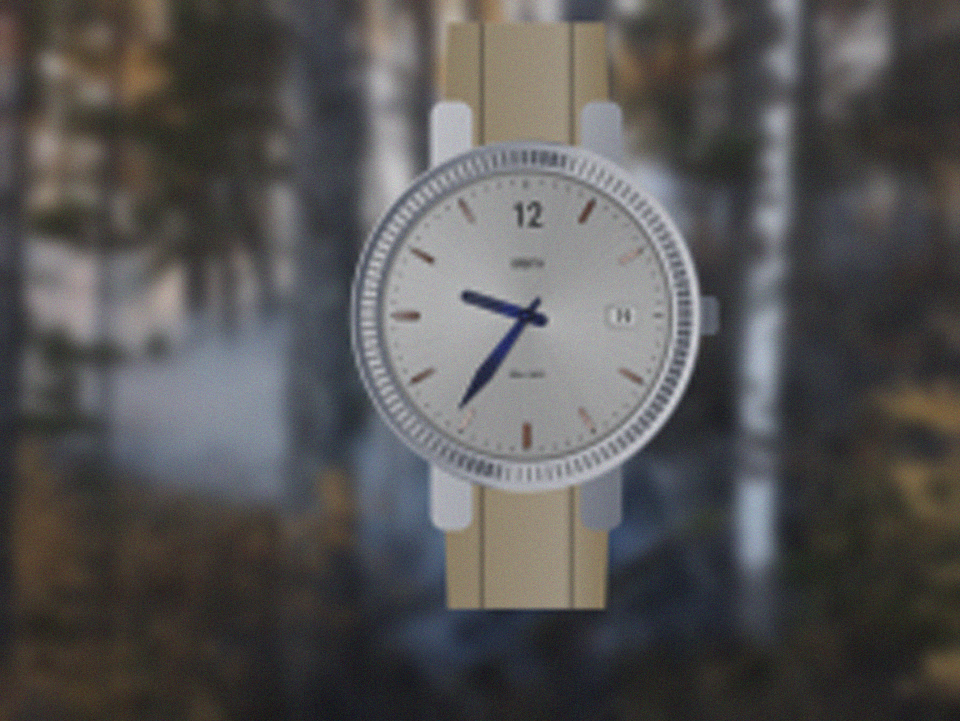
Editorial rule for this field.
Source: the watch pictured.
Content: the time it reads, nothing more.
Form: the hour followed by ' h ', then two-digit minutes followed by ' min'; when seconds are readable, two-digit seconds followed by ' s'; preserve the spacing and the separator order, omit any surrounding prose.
9 h 36 min
